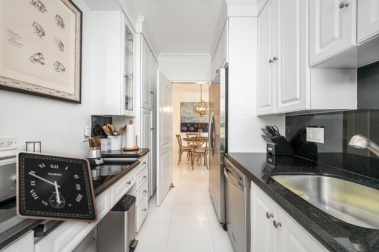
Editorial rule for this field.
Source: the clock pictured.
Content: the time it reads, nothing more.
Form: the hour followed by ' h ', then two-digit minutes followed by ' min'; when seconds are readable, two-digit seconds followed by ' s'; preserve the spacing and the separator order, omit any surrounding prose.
5 h 49 min
